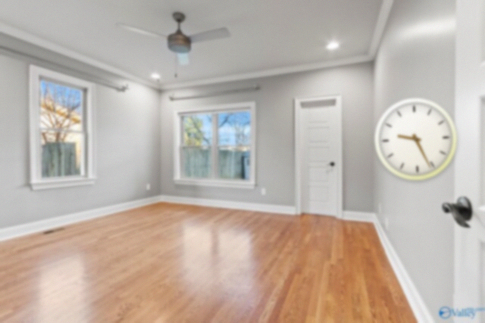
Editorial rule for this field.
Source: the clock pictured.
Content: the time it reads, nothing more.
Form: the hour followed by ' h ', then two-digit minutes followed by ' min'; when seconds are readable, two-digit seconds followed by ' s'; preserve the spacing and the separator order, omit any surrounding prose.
9 h 26 min
